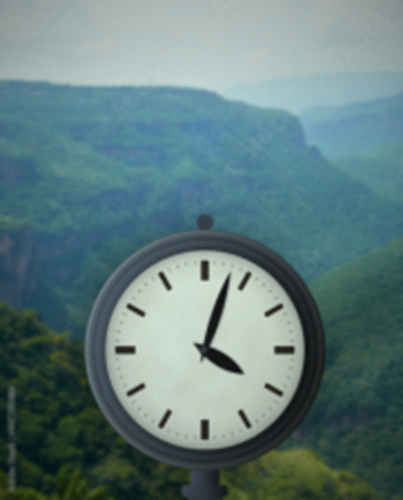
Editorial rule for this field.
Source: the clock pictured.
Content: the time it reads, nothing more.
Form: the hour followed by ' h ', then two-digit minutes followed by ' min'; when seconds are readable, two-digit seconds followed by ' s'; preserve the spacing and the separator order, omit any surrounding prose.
4 h 03 min
